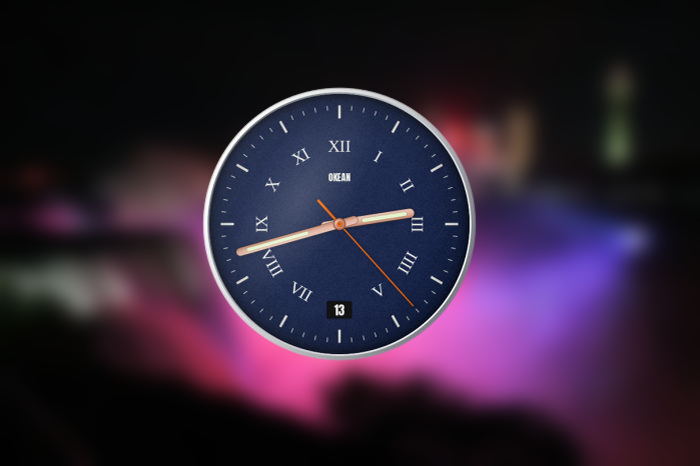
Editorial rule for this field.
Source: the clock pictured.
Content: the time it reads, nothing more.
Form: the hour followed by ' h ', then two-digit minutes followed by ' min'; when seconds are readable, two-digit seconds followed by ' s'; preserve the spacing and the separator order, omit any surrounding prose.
2 h 42 min 23 s
